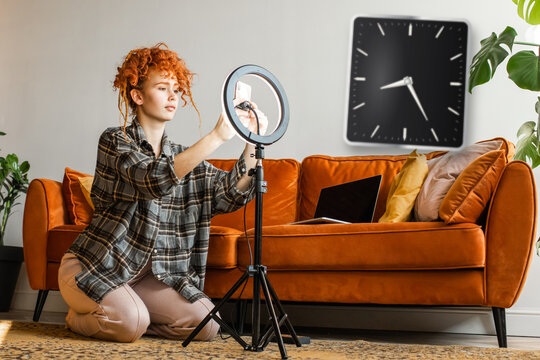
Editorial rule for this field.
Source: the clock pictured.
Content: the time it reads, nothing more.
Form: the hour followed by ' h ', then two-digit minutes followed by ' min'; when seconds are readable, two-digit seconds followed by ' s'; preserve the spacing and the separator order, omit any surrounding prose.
8 h 25 min
